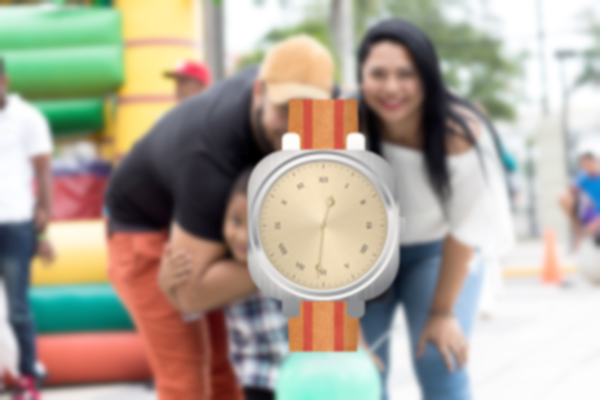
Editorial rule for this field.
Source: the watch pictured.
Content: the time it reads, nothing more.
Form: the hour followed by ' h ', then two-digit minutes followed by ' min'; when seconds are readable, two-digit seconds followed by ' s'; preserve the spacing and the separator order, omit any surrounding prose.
12 h 31 min
